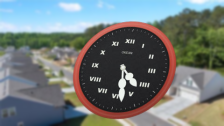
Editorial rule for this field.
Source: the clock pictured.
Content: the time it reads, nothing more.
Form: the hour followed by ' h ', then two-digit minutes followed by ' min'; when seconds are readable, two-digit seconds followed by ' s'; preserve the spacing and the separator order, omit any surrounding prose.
4 h 28 min
